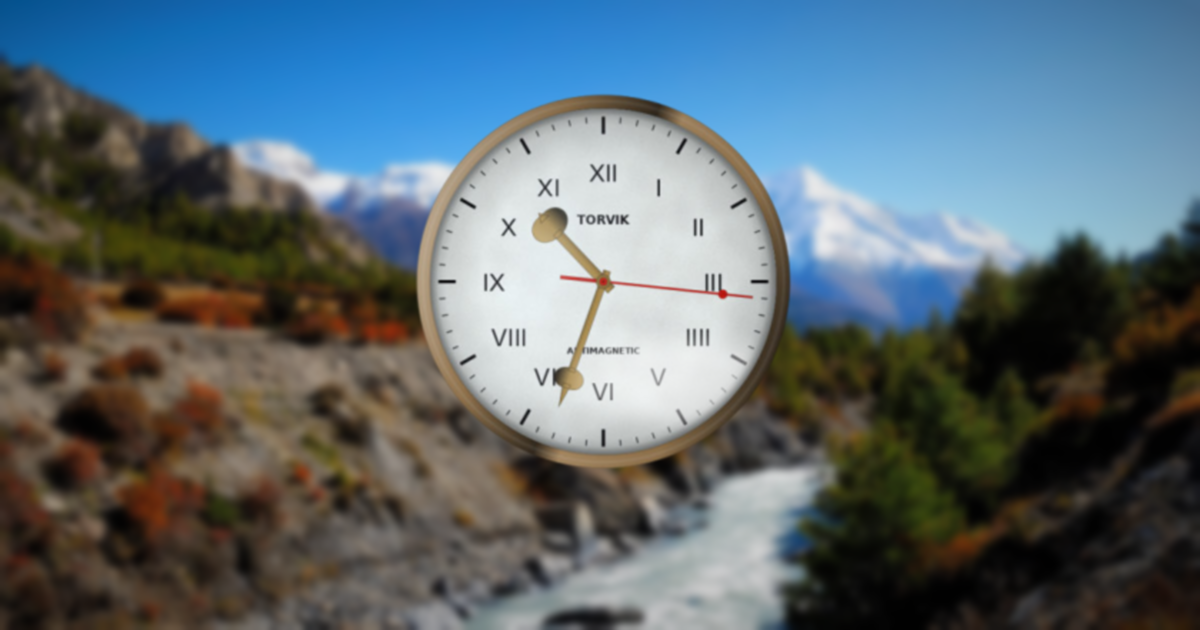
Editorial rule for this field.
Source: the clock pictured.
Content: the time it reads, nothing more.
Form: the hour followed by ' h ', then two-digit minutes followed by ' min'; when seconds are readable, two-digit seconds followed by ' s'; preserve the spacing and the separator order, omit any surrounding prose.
10 h 33 min 16 s
